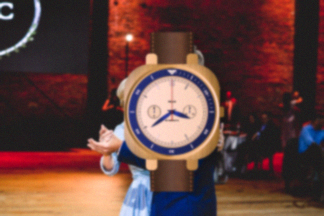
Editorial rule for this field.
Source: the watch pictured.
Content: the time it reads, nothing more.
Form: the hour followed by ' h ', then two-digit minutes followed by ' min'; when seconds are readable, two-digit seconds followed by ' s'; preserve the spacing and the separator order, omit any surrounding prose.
3 h 39 min
